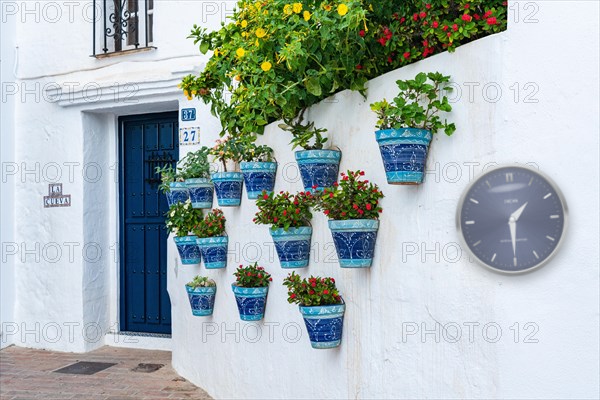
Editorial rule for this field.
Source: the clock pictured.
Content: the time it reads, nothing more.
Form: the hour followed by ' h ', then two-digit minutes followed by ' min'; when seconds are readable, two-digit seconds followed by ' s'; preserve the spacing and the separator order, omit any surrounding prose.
1 h 30 min
